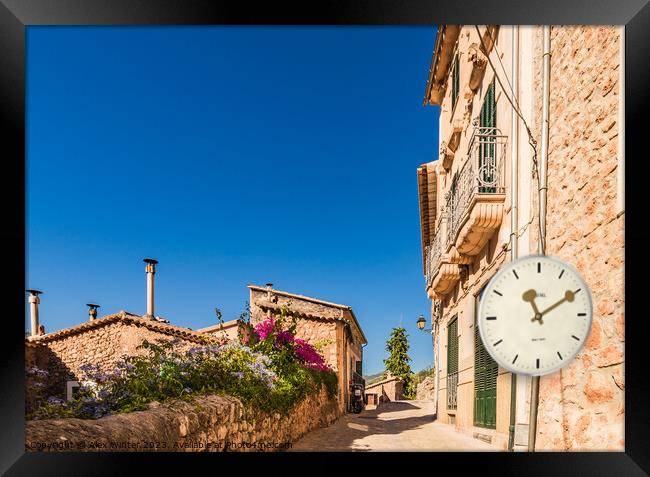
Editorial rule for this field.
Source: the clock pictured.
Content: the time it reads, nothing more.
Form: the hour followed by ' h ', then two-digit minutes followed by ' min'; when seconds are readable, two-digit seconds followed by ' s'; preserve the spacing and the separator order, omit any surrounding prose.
11 h 10 min
